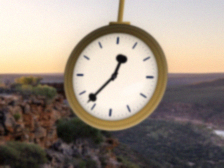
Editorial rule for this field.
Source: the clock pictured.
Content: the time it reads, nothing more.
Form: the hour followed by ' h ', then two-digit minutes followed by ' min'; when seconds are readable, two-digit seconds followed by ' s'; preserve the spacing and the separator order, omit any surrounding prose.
12 h 37 min
